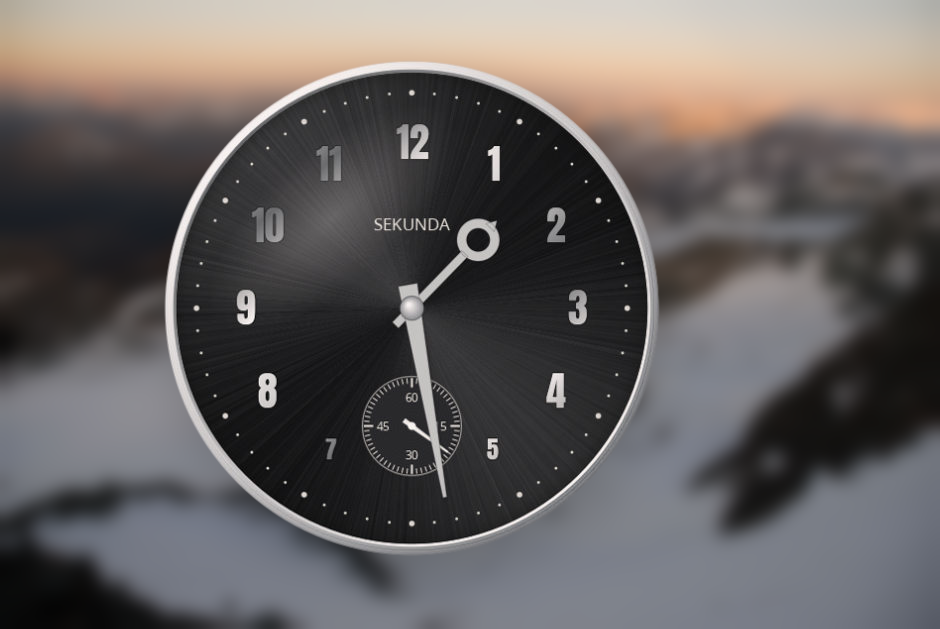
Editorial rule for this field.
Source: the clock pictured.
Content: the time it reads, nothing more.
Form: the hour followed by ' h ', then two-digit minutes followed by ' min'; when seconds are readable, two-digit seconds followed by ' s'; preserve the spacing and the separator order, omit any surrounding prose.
1 h 28 min 21 s
